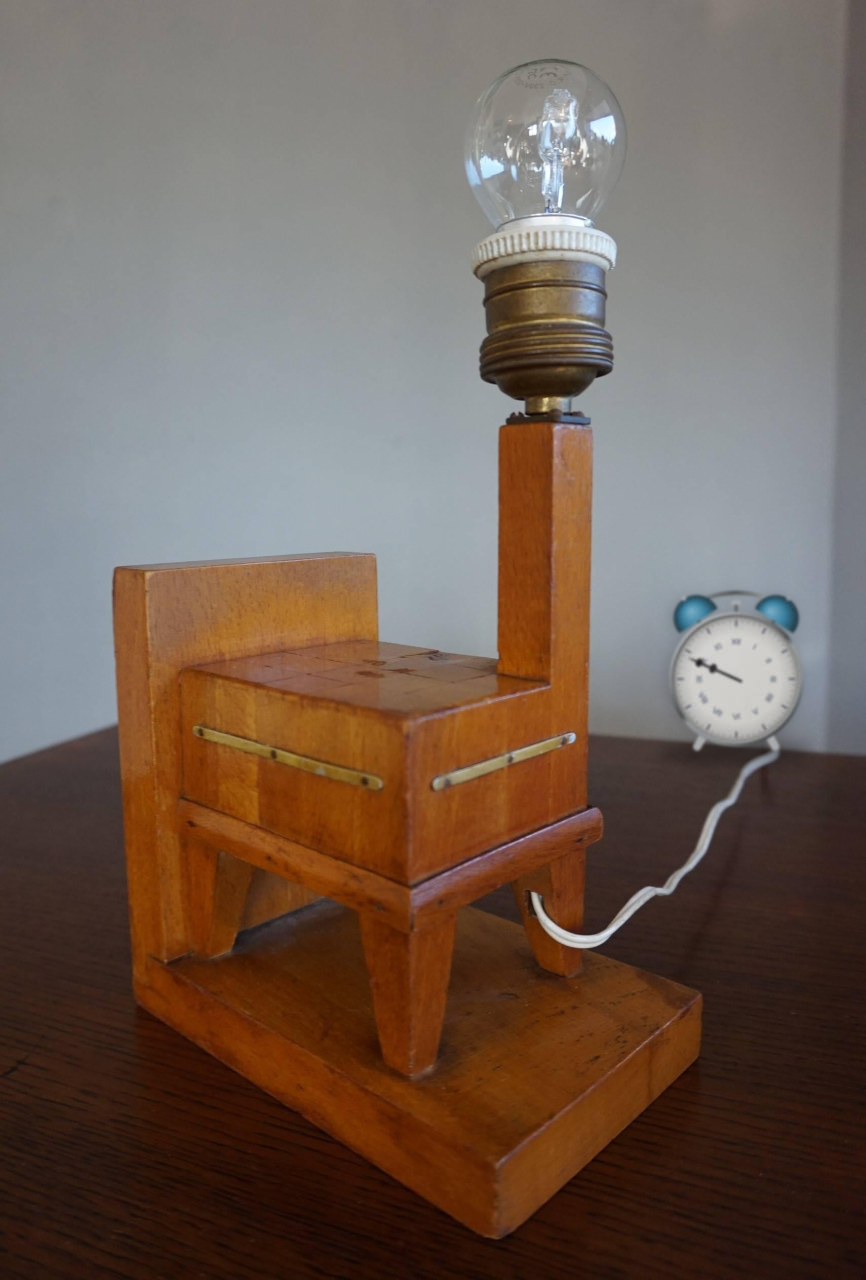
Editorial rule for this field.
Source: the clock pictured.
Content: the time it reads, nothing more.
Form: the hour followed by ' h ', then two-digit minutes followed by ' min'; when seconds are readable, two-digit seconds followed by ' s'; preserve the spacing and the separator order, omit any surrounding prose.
9 h 49 min
